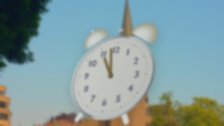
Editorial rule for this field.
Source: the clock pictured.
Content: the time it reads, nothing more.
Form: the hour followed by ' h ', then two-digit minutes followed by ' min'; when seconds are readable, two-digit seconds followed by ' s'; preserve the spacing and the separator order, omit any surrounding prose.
10 h 58 min
